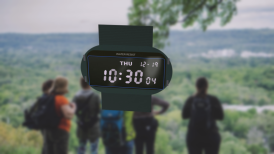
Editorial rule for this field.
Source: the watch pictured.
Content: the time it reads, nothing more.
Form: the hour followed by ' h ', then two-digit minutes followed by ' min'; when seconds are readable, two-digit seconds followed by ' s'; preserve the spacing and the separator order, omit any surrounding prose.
10 h 30 min 04 s
